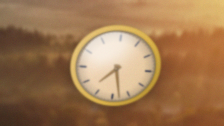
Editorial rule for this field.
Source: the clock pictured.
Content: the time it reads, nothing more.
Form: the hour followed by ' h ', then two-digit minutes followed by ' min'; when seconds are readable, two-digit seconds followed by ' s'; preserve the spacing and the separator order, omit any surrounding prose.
7 h 28 min
